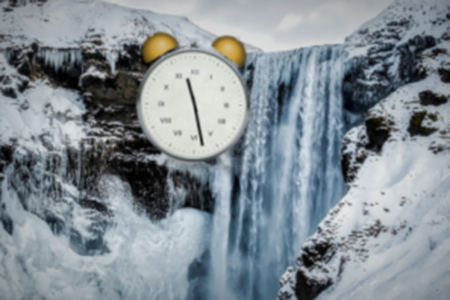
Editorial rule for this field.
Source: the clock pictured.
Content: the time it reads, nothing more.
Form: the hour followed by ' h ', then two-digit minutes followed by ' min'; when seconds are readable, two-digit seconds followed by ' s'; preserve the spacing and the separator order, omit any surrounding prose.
11 h 28 min
